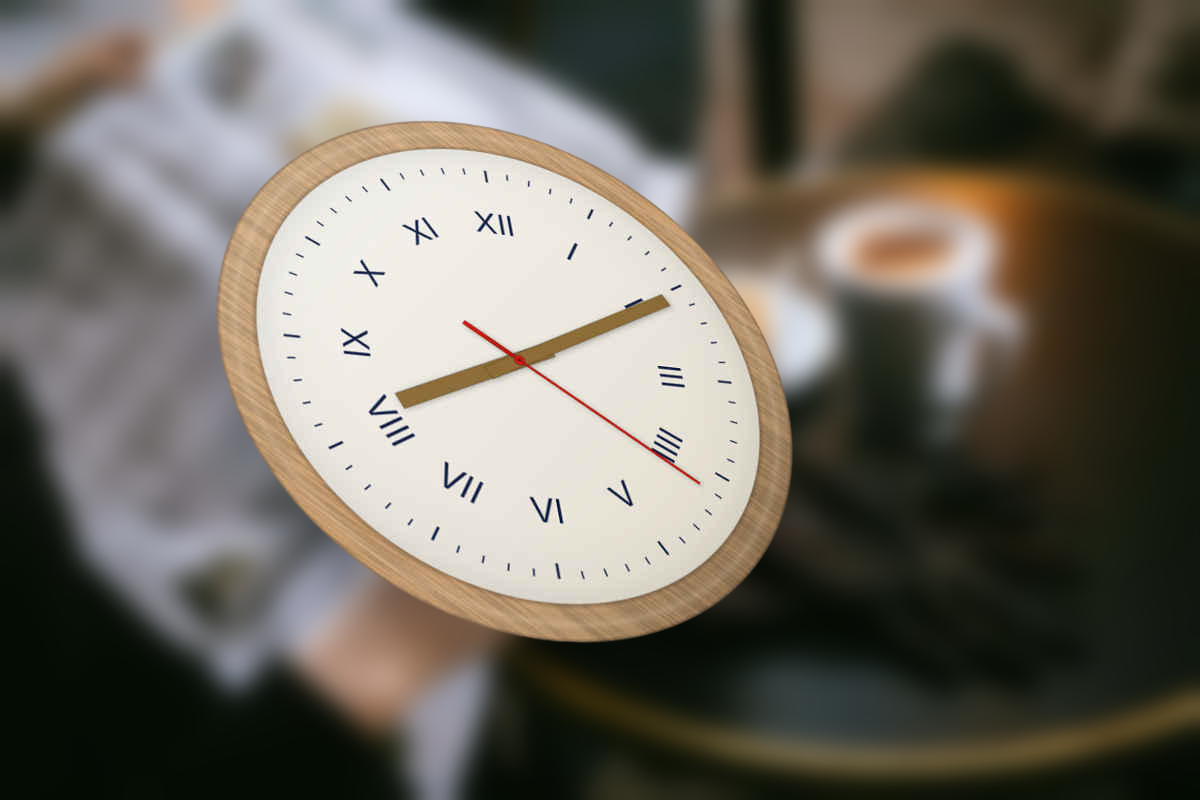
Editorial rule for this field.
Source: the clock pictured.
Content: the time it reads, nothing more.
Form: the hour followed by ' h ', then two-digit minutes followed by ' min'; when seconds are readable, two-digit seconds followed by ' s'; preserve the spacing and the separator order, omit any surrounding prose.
8 h 10 min 21 s
